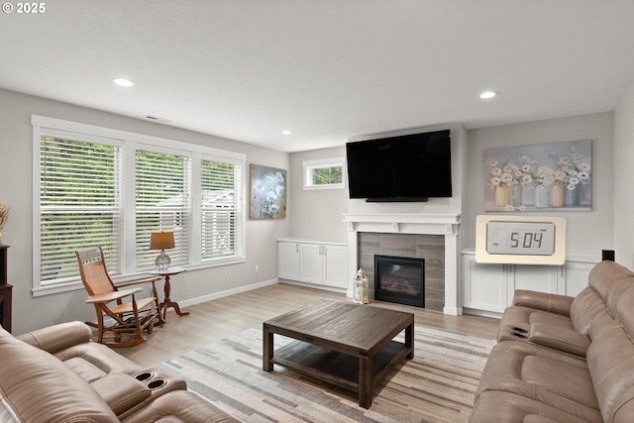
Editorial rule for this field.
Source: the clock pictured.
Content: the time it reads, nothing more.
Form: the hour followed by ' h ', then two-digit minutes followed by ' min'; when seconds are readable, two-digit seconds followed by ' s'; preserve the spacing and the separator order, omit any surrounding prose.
5 h 04 min
